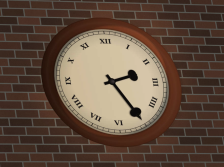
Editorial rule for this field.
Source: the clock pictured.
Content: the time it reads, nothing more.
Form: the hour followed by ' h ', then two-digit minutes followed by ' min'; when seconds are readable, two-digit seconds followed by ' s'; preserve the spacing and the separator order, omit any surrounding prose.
2 h 25 min
